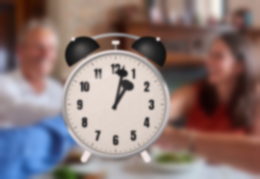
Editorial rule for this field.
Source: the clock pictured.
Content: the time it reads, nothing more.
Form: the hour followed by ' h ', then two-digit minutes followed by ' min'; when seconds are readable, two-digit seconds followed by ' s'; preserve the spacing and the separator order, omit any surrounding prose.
1 h 02 min
